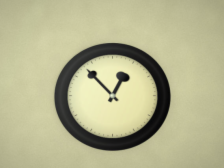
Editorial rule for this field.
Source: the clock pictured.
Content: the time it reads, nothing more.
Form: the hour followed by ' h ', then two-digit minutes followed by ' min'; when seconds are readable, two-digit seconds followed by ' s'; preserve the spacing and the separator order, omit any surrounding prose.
12 h 53 min
